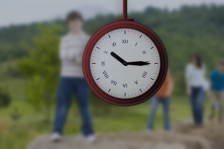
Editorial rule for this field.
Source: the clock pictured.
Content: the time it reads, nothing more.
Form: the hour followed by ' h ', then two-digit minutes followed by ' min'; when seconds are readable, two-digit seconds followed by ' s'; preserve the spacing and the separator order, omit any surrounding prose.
10 h 15 min
